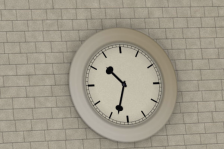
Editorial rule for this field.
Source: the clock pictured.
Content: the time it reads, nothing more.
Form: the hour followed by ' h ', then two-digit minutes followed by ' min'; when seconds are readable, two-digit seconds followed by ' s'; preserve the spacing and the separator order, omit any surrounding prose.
10 h 33 min
